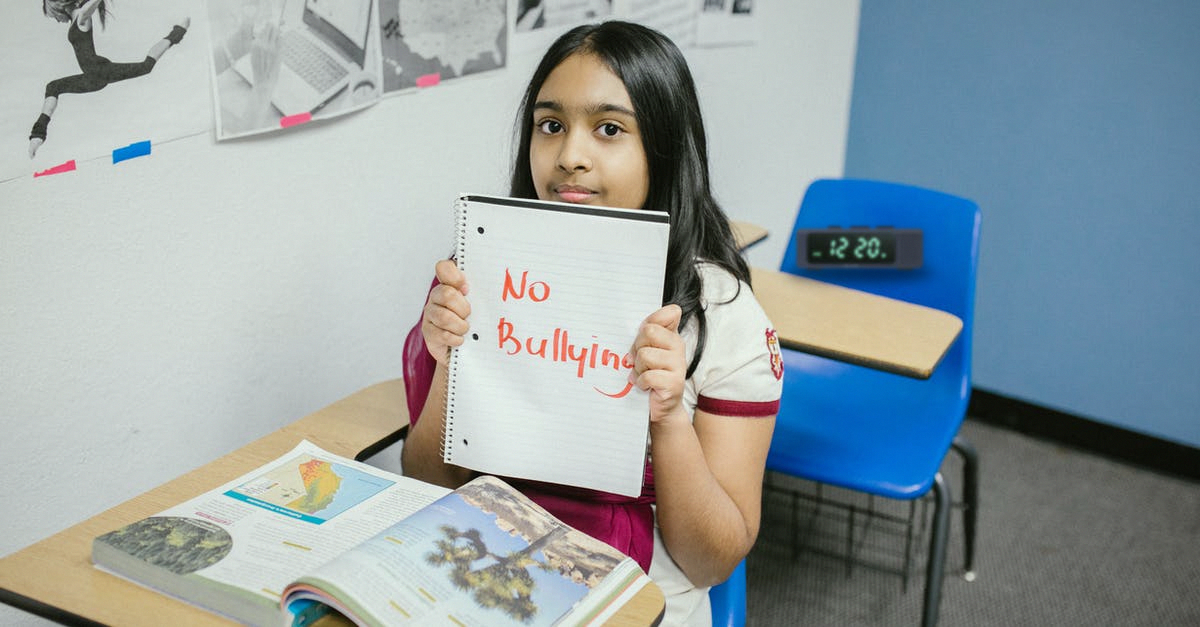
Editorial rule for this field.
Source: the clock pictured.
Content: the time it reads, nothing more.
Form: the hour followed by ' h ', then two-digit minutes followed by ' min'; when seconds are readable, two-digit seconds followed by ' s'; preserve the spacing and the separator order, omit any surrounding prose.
12 h 20 min
